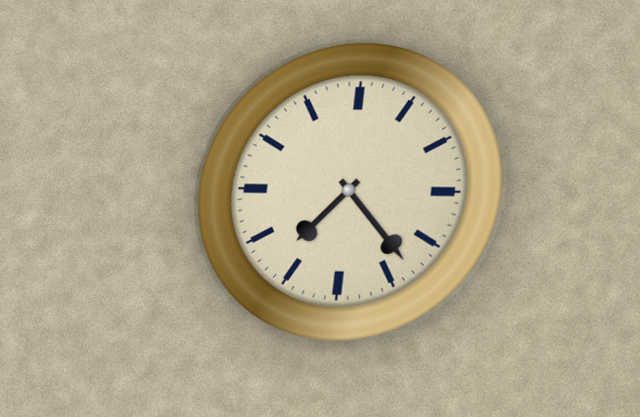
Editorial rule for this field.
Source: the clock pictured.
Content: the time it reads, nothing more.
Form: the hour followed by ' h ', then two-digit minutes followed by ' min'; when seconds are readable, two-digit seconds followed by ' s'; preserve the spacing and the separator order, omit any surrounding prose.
7 h 23 min
